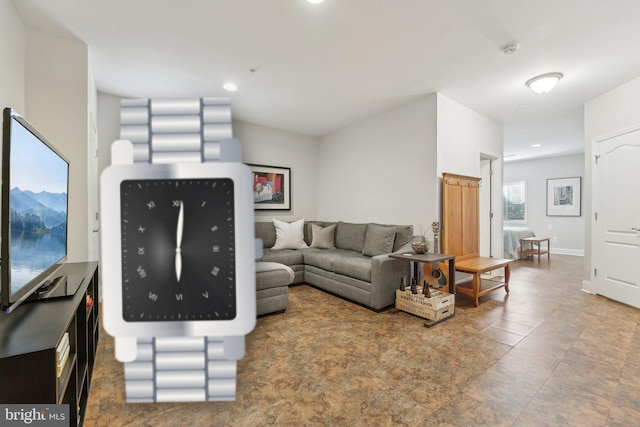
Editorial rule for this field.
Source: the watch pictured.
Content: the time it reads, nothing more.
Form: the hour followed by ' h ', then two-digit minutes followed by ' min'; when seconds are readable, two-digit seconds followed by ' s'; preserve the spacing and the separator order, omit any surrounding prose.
6 h 01 min
